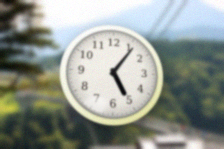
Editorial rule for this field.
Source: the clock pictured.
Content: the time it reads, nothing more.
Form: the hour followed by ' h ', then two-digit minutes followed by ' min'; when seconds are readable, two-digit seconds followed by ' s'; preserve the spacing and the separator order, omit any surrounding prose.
5 h 06 min
